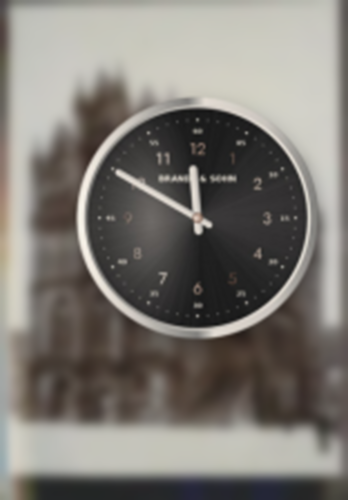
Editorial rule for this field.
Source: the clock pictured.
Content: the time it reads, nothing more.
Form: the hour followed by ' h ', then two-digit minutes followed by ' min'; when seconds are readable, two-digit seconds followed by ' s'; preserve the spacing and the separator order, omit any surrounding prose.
11 h 50 min
